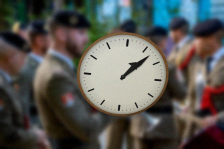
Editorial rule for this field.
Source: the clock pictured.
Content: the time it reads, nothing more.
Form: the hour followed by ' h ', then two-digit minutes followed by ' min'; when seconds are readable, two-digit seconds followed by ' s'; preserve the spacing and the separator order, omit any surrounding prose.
1 h 07 min
